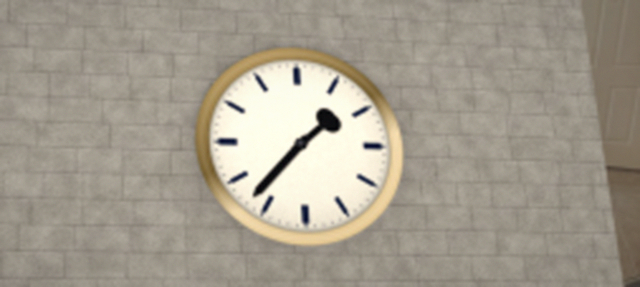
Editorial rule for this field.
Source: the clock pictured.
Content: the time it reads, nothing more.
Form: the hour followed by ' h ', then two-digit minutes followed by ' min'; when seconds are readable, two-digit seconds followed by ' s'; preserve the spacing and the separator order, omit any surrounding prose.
1 h 37 min
